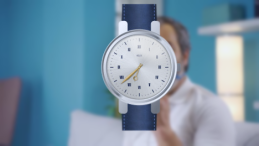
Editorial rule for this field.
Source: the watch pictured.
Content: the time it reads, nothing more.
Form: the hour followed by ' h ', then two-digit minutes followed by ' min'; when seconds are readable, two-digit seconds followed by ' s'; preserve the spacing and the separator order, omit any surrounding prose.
6 h 38 min
